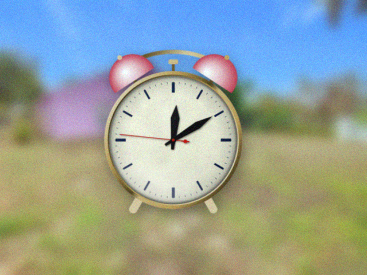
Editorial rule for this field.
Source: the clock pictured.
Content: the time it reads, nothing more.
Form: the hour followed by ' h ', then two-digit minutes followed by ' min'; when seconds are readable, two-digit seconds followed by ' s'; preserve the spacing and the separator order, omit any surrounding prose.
12 h 09 min 46 s
